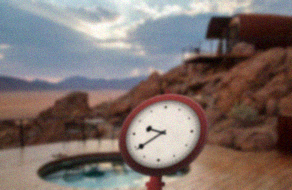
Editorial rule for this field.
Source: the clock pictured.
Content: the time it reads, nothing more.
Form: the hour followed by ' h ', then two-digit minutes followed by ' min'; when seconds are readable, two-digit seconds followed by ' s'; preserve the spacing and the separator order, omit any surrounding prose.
9 h 39 min
